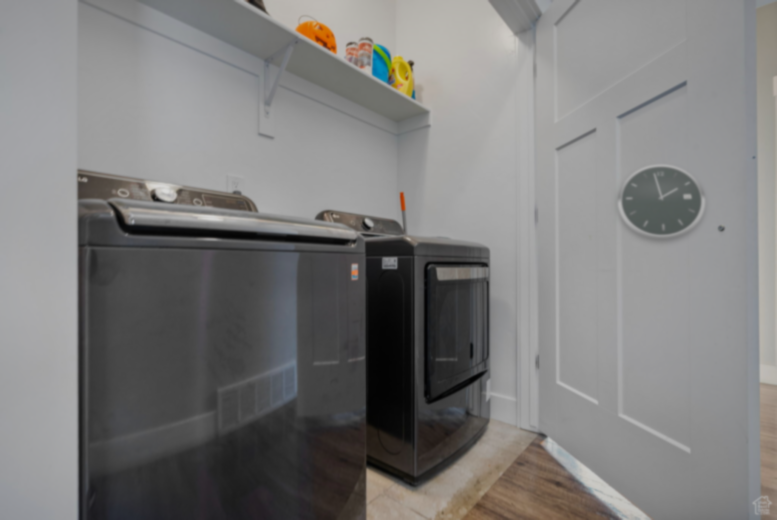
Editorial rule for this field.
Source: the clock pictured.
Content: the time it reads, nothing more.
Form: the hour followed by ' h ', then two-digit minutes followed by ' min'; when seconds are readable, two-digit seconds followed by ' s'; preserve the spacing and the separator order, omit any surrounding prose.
1 h 58 min
